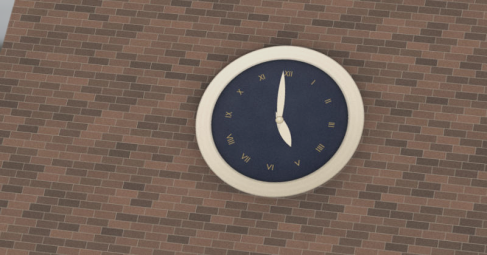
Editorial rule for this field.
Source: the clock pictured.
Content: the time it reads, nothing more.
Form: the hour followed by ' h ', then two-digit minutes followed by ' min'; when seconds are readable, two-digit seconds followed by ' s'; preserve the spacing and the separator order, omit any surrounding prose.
4 h 59 min
